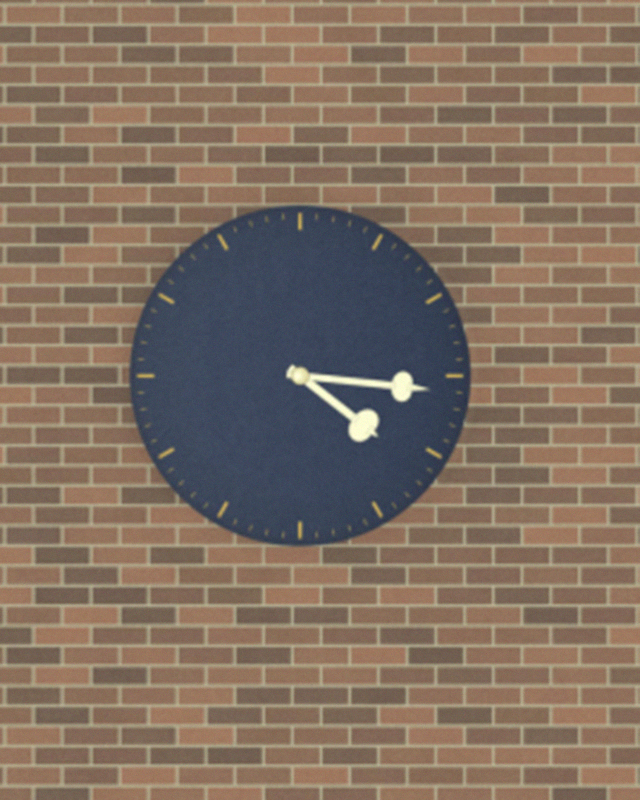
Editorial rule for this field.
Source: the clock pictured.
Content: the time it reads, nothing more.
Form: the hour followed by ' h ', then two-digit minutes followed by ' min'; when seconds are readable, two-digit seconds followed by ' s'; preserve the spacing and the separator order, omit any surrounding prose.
4 h 16 min
